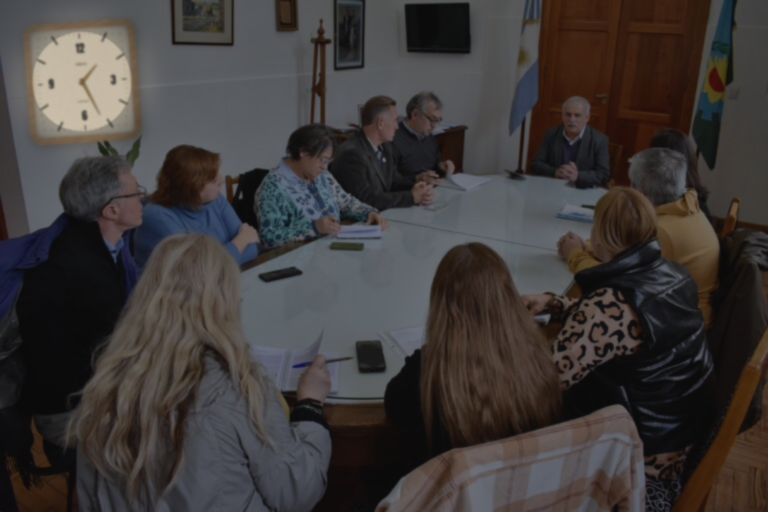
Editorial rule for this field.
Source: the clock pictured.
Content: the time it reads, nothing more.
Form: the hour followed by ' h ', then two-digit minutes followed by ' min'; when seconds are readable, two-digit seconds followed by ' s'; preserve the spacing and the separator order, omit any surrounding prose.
1 h 26 min
